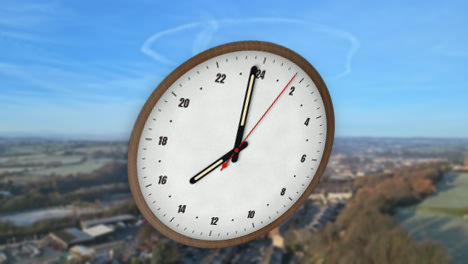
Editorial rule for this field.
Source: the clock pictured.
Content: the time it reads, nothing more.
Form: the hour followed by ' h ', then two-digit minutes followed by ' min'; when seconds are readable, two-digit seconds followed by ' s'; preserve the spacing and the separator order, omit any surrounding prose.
14 h 59 min 04 s
